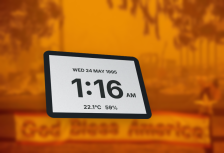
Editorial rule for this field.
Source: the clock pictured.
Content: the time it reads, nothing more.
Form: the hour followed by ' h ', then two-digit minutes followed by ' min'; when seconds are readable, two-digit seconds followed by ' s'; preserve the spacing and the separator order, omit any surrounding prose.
1 h 16 min
